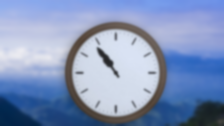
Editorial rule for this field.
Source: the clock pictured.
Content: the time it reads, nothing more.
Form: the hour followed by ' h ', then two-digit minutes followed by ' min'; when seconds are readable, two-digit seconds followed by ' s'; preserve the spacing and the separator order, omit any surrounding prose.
10 h 54 min
